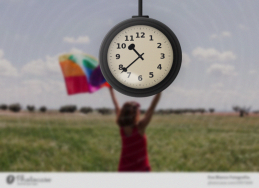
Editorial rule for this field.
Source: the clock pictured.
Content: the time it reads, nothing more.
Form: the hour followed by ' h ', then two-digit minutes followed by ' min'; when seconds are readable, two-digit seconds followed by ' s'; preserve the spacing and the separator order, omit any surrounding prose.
10 h 38 min
